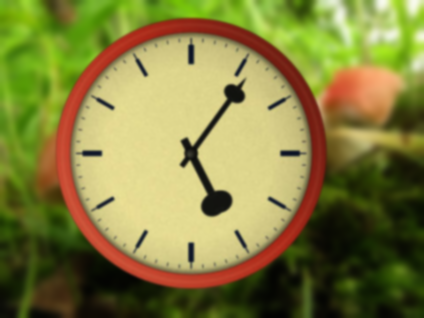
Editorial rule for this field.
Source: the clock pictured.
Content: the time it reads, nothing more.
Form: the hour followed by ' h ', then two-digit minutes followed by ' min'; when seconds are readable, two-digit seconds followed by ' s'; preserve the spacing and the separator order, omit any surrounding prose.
5 h 06 min
